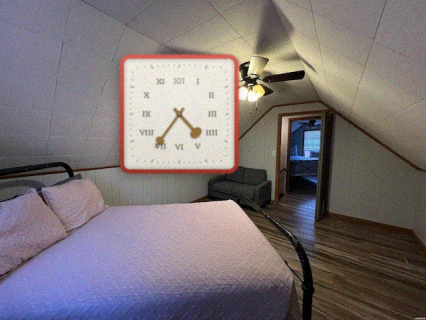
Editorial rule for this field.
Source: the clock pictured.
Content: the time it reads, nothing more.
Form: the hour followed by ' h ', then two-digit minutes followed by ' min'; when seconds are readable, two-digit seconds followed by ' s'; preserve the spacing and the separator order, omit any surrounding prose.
4 h 36 min
